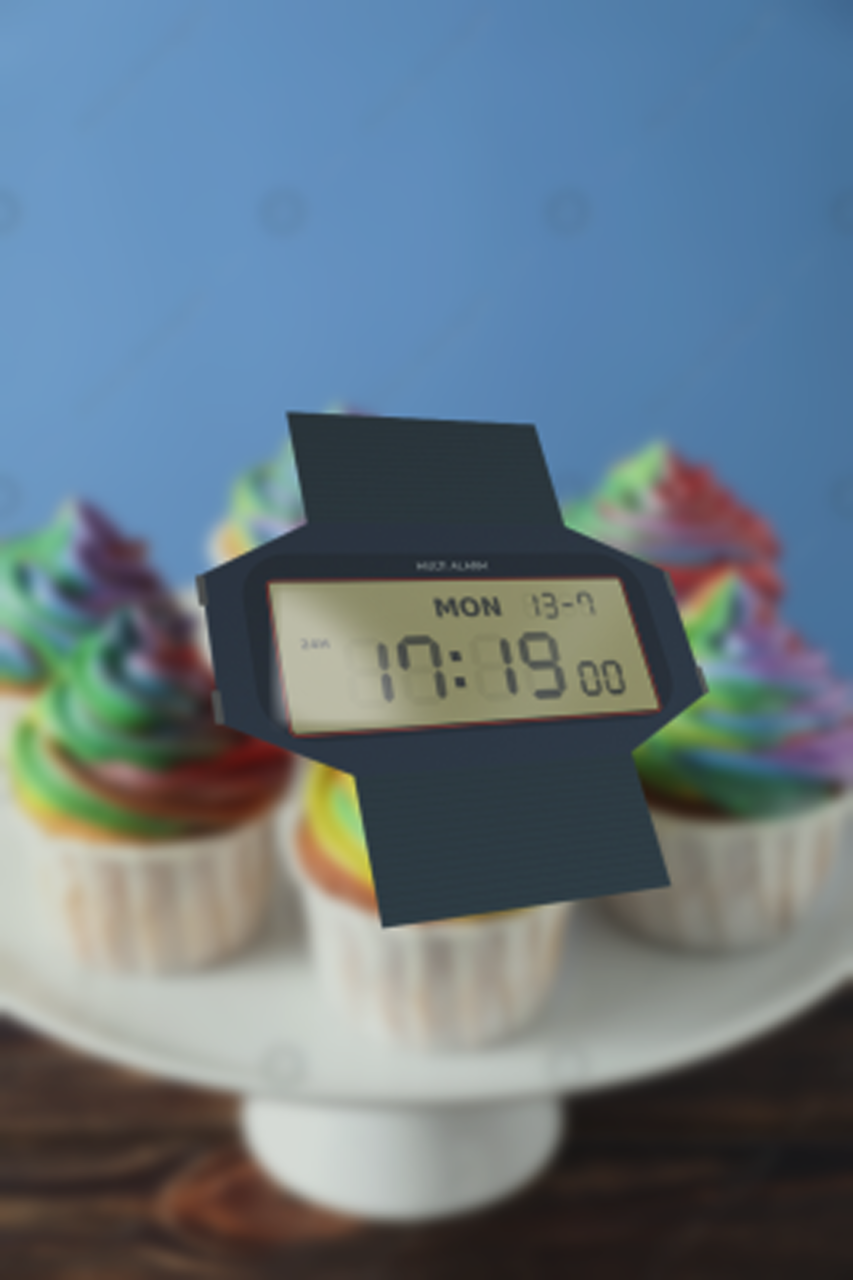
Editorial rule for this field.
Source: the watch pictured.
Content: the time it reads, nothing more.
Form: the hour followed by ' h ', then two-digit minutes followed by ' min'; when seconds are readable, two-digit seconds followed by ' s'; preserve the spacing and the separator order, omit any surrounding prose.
17 h 19 min 00 s
